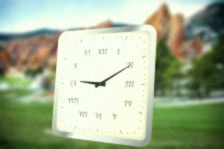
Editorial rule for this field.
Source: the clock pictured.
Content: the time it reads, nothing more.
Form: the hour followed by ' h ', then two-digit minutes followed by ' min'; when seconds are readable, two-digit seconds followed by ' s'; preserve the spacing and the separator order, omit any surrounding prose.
9 h 10 min
